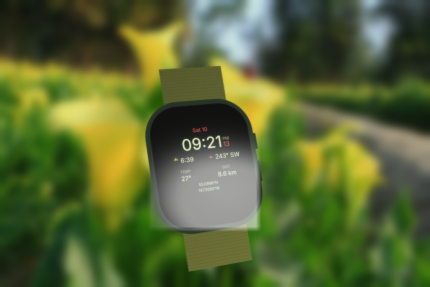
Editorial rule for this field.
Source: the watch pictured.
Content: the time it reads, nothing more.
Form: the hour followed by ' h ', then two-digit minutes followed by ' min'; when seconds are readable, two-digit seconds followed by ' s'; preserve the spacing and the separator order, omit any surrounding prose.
9 h 21 min
